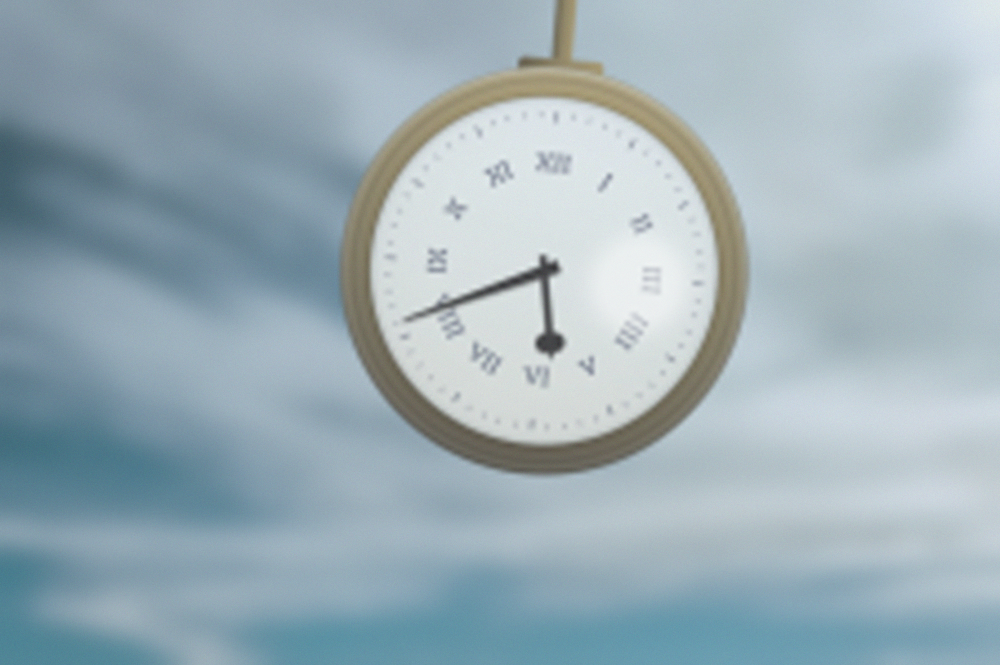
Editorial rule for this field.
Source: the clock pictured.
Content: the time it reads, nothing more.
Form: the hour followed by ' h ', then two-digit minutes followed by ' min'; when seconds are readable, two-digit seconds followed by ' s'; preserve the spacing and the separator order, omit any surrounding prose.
5 h 41 min
